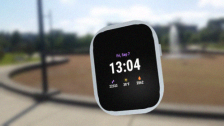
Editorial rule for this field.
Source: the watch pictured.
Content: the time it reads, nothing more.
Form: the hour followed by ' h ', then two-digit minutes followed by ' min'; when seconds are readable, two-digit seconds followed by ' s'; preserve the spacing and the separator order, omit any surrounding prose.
13 h 04 min
